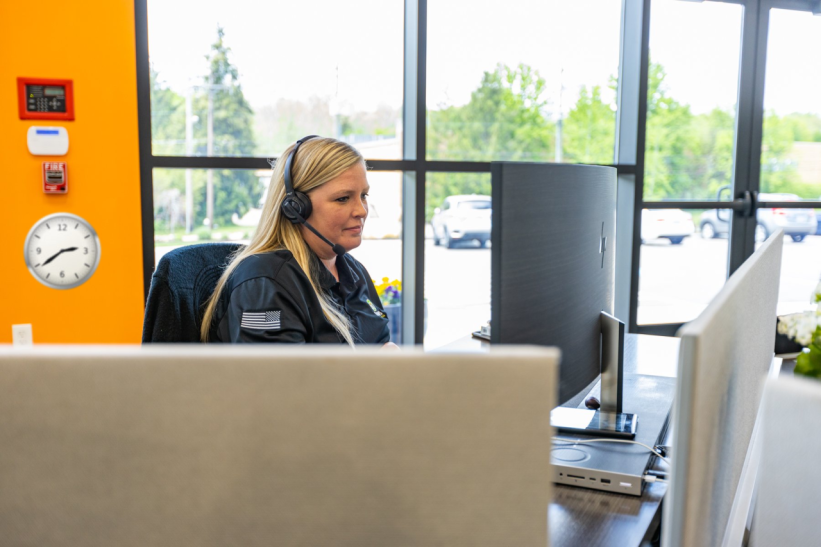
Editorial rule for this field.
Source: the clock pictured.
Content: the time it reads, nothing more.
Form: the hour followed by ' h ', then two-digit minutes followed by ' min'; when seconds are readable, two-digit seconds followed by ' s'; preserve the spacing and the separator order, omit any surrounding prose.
2 h 39 min
